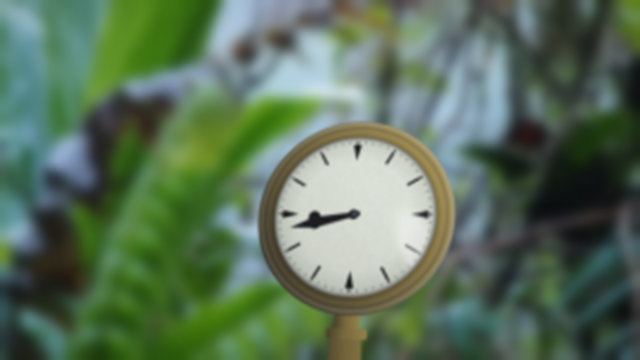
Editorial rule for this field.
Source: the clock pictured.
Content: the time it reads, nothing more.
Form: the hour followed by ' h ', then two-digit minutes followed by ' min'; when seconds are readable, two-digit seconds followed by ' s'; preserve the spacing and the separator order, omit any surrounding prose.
8 h 43 min
